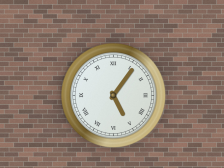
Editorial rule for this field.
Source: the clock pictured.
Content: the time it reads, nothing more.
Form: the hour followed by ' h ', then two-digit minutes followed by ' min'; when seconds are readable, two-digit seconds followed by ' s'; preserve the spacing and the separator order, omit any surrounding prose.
5 h 06 min
